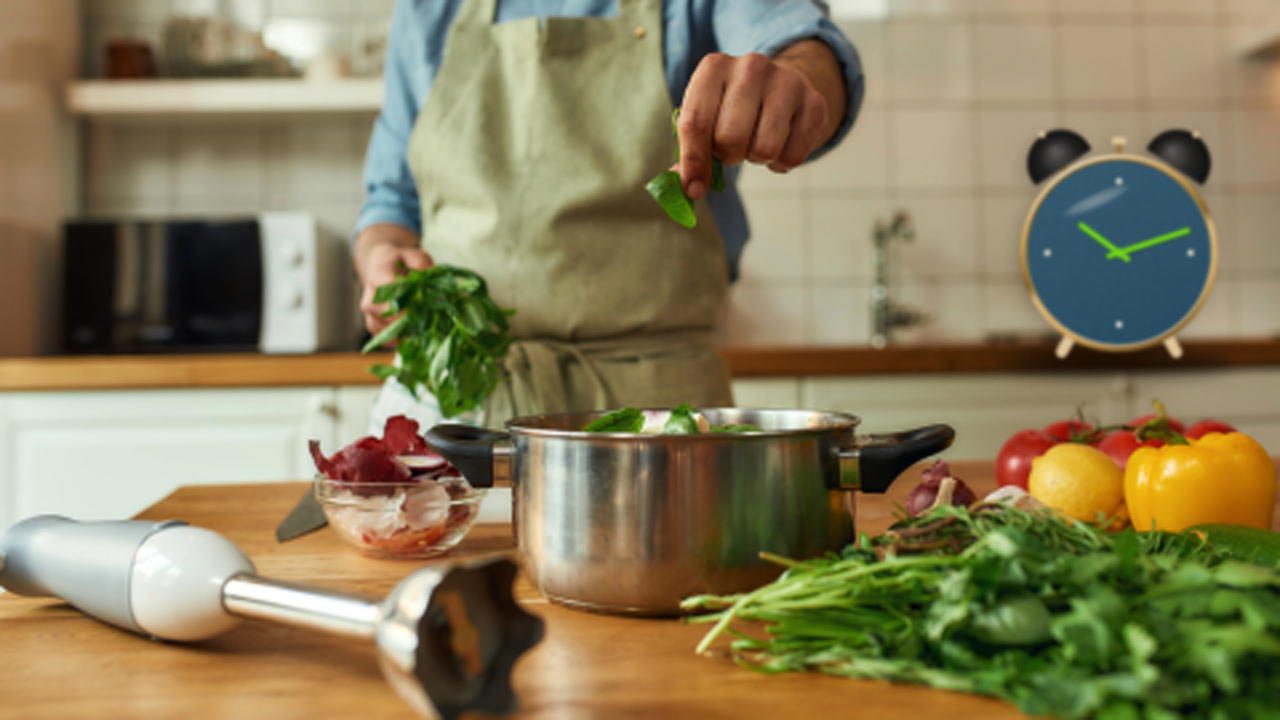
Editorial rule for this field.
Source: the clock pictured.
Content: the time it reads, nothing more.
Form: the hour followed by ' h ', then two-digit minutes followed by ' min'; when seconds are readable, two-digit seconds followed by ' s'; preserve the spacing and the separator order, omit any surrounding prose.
10 h 12 min
